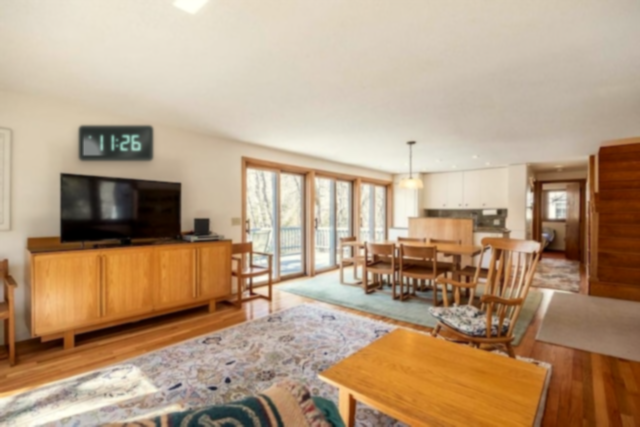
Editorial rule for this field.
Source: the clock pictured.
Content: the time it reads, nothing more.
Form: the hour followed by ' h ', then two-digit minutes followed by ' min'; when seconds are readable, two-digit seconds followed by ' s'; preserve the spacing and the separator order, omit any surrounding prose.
11 h 26 min
